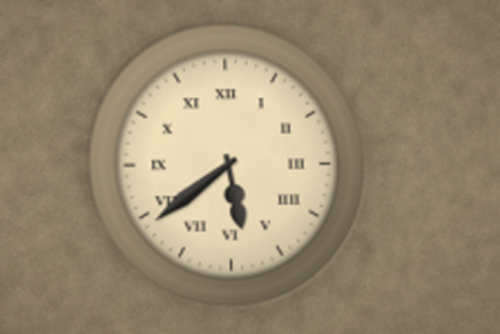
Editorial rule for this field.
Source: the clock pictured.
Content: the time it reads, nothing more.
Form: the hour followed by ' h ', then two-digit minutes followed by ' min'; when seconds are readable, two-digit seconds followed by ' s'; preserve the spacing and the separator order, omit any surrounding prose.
5 h 39 min
